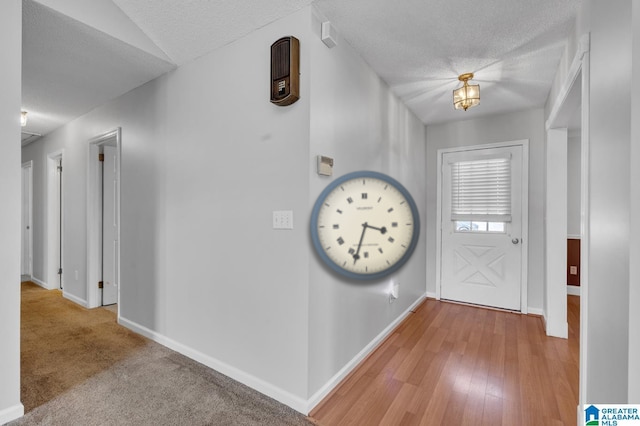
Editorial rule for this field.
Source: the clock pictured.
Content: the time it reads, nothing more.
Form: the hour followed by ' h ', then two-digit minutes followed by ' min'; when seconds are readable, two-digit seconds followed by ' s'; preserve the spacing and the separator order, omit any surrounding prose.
3 h 33 min
